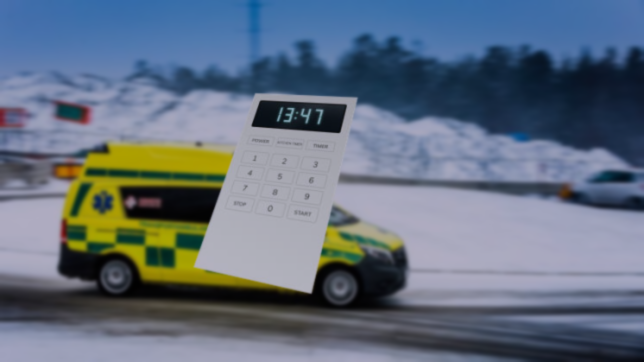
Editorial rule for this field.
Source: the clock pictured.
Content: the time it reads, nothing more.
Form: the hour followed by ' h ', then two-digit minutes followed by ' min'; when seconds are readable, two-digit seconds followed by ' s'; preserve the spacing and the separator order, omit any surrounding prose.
13 h 47 min
